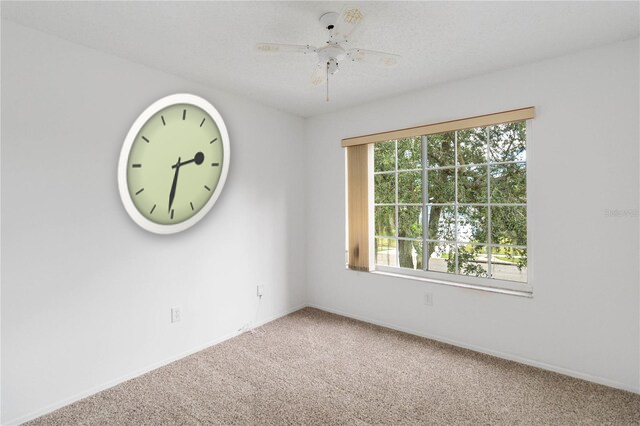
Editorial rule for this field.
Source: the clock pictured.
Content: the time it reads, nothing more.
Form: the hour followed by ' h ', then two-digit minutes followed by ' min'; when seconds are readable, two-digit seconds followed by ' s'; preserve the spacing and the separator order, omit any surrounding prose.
2 h 31 min
